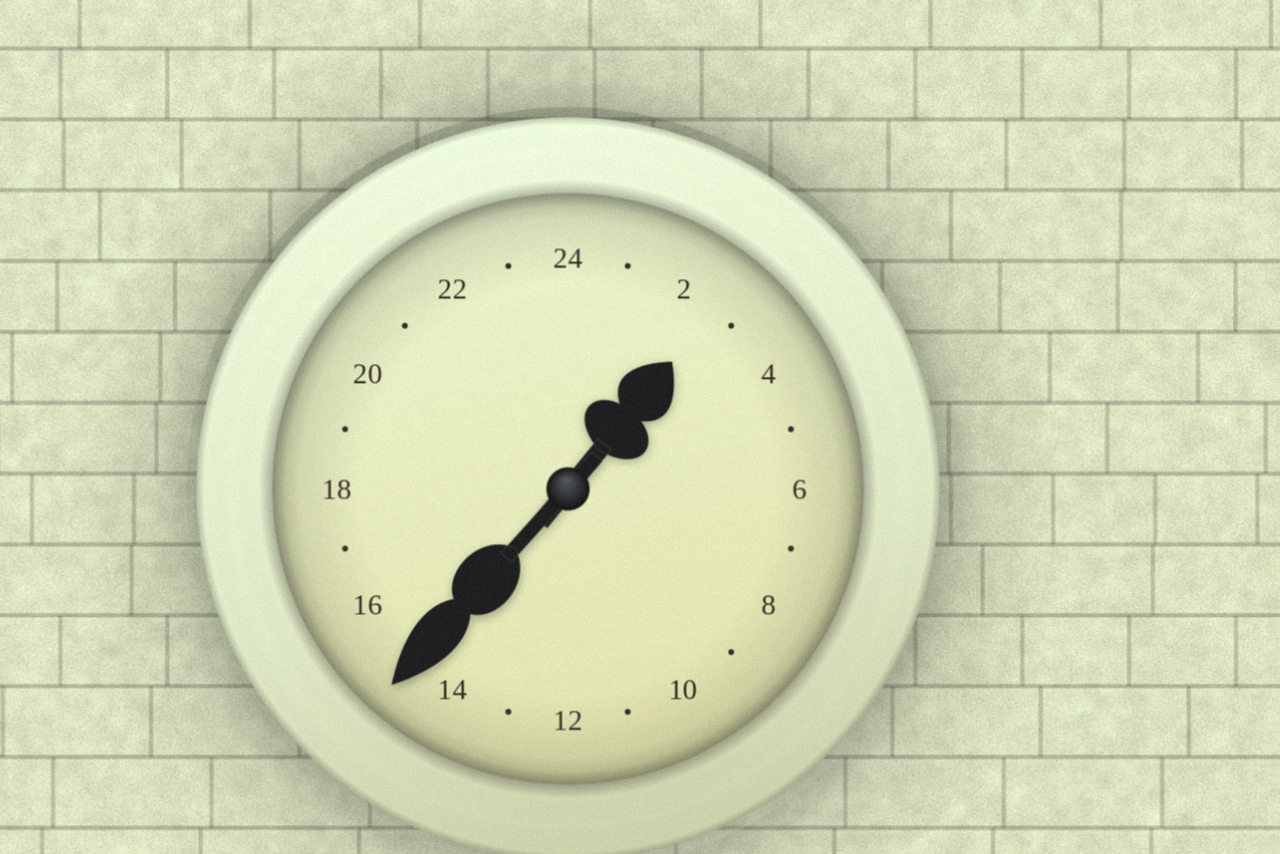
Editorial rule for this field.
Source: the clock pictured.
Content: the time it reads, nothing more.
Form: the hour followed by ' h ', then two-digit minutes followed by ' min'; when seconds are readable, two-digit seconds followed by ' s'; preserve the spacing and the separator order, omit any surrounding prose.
2 h 37 min
